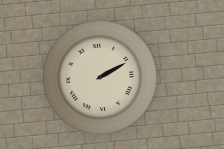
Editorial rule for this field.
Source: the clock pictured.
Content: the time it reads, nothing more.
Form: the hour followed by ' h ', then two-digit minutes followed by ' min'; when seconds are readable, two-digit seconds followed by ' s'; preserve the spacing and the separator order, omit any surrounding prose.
2 h 11 min
